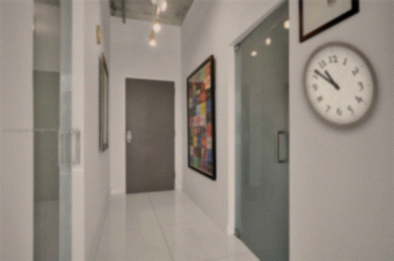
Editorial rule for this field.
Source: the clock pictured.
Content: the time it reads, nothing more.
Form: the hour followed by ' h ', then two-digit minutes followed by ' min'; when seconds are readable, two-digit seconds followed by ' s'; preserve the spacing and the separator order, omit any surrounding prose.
10 h 51 min
